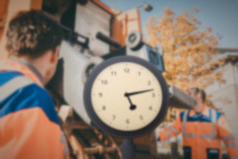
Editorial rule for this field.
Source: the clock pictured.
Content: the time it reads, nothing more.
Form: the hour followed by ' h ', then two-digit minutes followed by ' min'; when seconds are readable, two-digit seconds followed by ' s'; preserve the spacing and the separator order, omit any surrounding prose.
5 h 13 min
